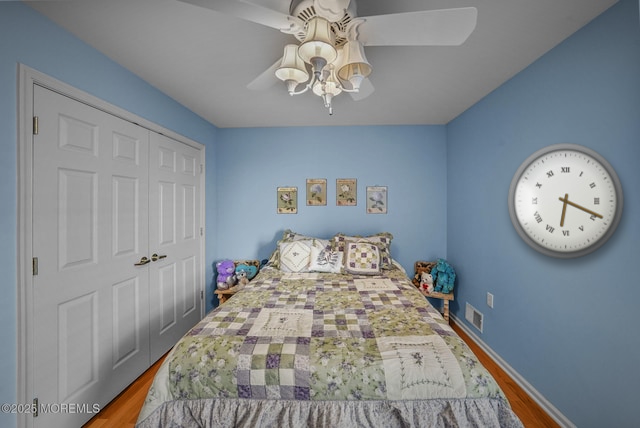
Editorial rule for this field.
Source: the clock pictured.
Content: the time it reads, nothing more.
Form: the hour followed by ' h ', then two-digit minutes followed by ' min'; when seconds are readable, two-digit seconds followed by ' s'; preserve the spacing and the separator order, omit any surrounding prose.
6 h 19 min
